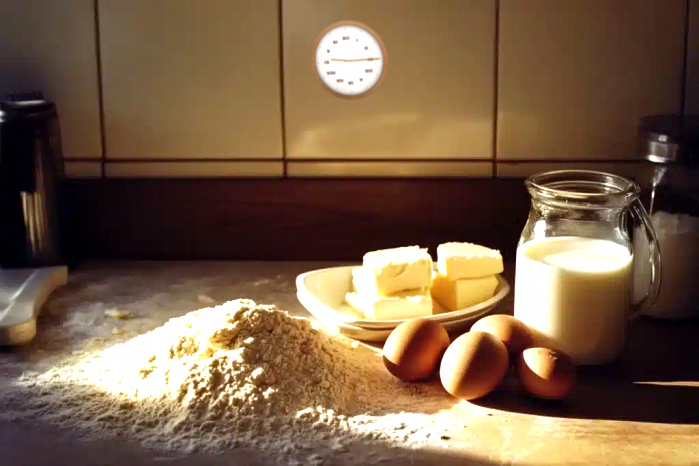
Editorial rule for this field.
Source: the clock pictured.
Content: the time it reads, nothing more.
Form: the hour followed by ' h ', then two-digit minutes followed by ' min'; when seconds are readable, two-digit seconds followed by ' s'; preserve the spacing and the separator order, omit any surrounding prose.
9 h 15 min
